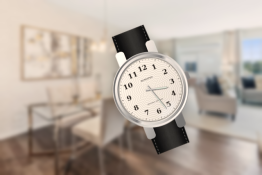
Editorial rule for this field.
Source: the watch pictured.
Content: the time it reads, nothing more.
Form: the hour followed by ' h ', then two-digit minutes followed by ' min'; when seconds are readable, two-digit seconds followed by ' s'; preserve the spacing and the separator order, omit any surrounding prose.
3 h 27 min
